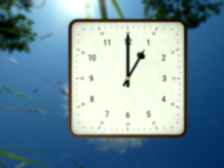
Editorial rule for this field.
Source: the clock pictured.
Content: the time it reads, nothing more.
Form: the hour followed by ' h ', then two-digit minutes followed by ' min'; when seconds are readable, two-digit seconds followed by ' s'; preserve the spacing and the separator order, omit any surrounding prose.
1 h 00 min
